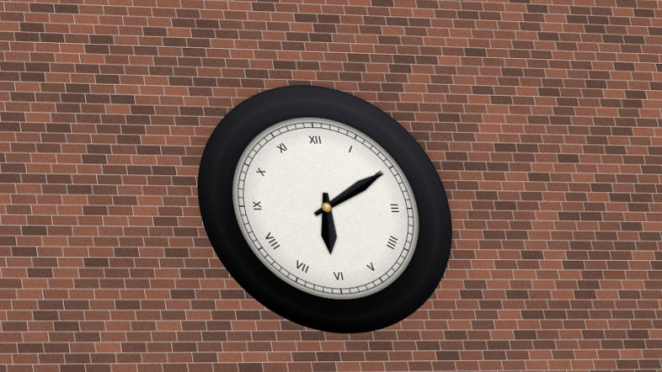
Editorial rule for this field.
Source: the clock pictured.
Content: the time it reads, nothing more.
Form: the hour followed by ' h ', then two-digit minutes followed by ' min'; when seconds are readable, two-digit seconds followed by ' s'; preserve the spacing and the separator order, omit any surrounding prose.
6 h 10 min
